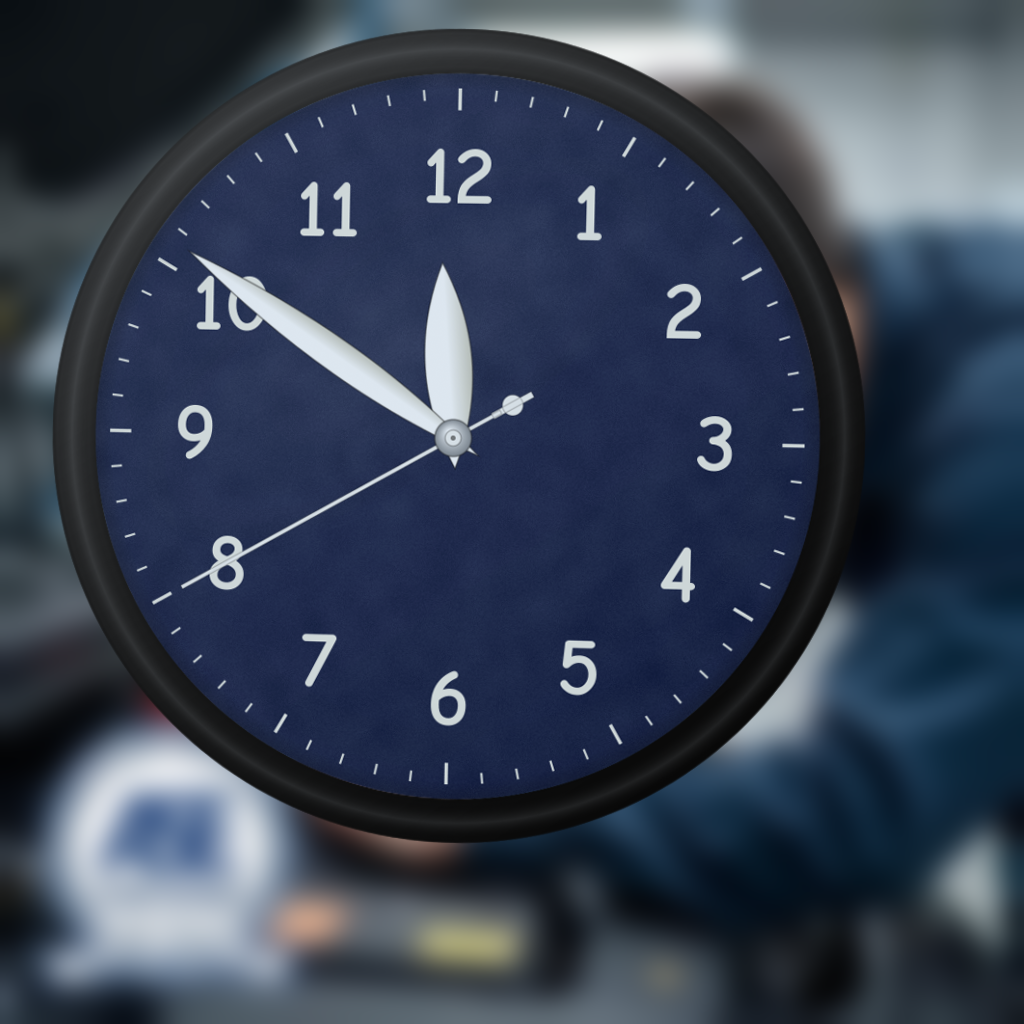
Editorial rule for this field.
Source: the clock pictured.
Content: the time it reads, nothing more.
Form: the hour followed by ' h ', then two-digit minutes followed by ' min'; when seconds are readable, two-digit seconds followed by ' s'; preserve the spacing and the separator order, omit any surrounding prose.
11 h 50 min 40 s
